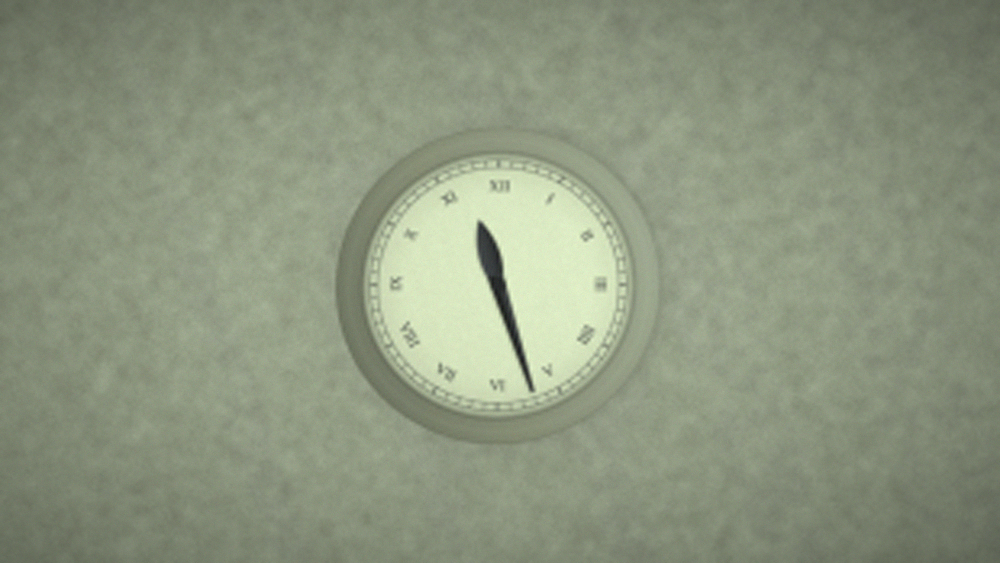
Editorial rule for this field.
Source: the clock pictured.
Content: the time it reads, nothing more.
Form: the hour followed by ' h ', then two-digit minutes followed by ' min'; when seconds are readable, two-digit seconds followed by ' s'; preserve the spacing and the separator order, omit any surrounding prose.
11 h 27 min
